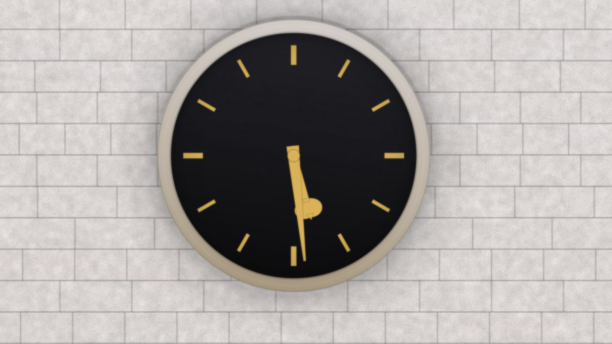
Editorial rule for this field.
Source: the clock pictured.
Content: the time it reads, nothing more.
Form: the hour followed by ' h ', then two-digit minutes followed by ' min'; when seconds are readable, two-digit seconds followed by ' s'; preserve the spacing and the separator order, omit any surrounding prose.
5 h 29 min
